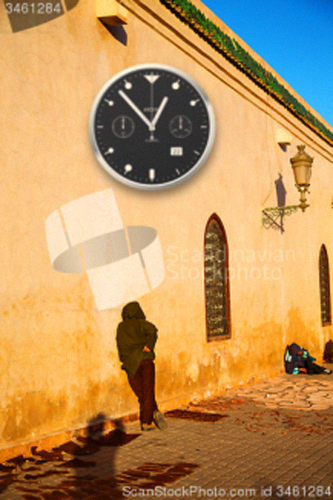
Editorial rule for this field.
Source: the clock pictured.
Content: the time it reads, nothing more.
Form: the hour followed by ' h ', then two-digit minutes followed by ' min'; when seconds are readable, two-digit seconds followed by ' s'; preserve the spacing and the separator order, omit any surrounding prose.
12 h 53 min
